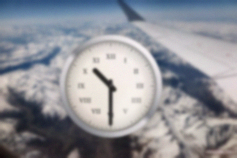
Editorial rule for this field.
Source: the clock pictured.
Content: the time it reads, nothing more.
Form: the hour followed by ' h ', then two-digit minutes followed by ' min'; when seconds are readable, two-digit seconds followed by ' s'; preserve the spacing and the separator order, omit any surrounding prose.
10 h 30 min
